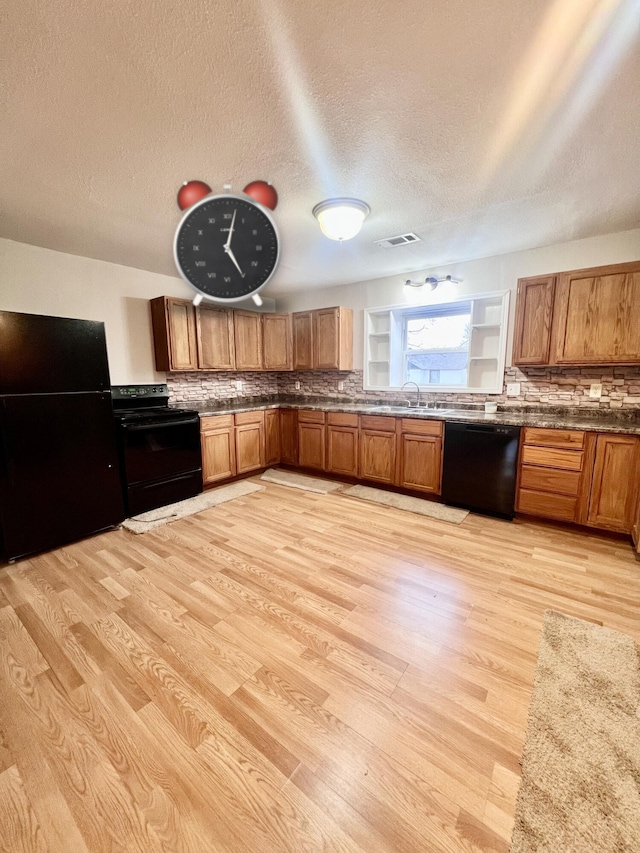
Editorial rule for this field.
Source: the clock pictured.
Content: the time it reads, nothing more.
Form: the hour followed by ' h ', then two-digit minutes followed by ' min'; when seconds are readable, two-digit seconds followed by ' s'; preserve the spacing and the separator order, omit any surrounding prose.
5 h 02 min
